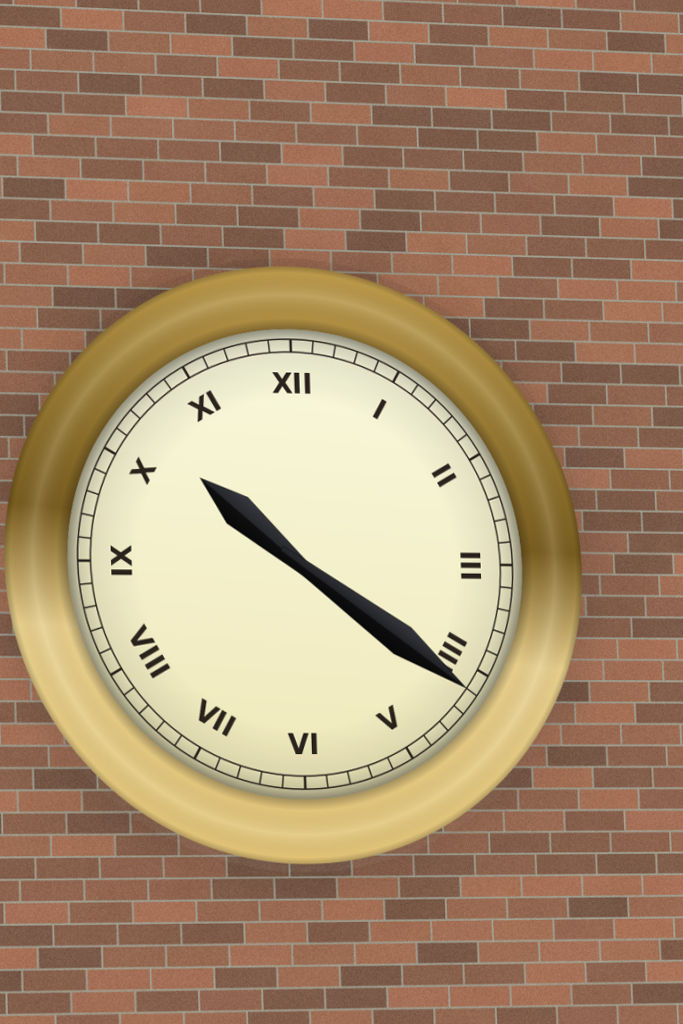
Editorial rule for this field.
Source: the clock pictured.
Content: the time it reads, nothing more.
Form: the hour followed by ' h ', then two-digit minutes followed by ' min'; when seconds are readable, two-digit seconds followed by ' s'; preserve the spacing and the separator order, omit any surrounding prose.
10 h 21 min
